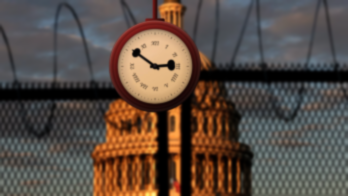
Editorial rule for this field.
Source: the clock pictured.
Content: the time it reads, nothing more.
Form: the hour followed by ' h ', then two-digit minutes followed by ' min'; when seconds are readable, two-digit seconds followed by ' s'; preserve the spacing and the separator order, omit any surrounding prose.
2 h 51 min
